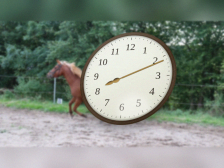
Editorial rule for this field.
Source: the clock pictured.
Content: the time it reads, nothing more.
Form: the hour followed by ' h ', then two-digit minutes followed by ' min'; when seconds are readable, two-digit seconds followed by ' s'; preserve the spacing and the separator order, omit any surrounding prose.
8 h 11 min
